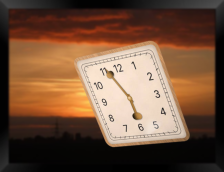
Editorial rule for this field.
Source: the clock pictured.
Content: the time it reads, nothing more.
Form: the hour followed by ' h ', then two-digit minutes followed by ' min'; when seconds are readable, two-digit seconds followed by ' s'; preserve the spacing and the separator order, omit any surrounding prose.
5 h 56 min
